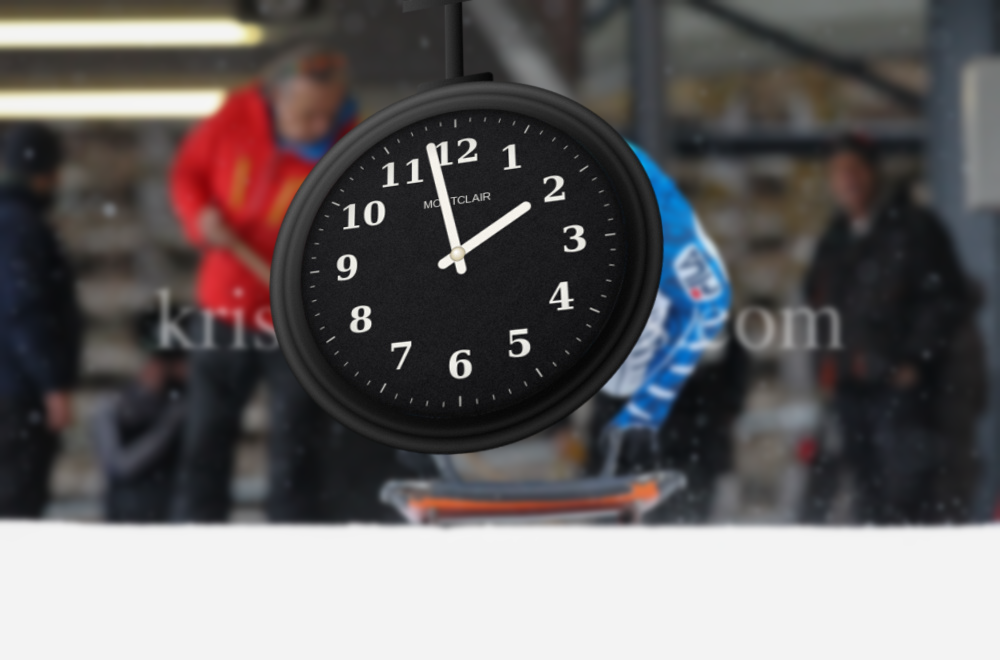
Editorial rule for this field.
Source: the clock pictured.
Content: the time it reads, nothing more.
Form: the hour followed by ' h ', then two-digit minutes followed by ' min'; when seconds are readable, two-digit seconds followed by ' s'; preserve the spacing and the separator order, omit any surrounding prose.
1 h 58 min
